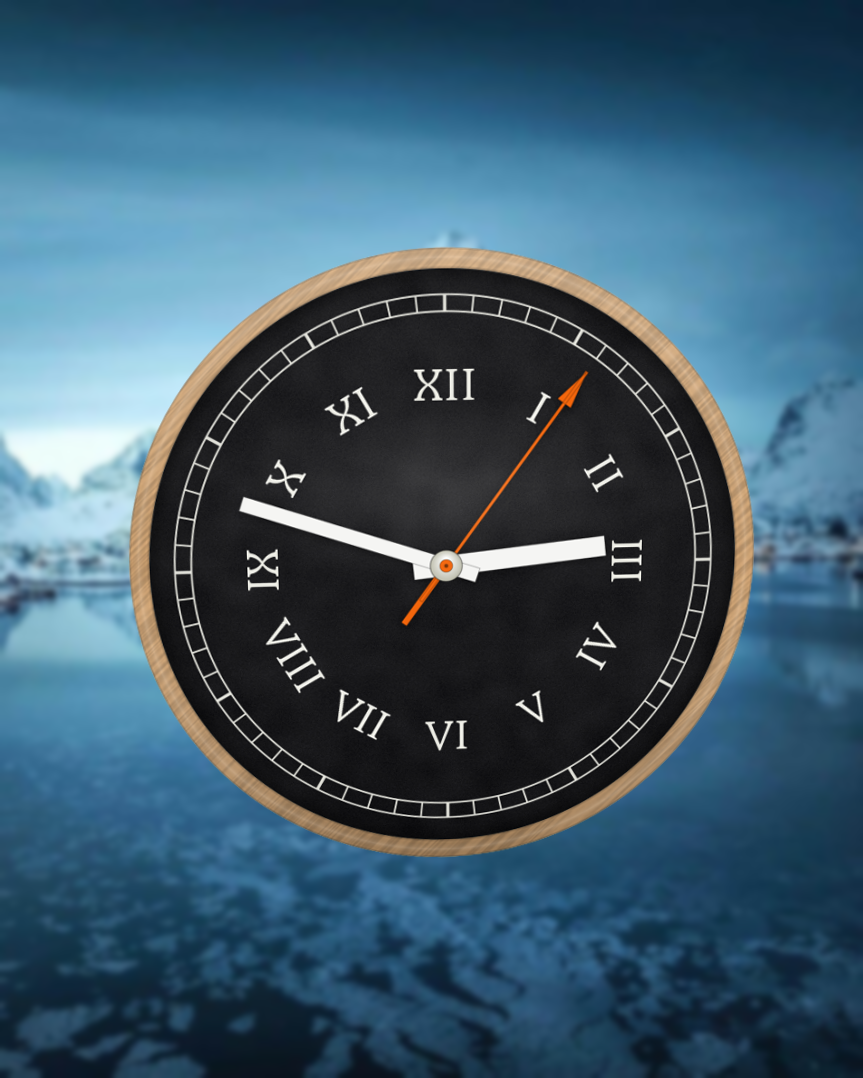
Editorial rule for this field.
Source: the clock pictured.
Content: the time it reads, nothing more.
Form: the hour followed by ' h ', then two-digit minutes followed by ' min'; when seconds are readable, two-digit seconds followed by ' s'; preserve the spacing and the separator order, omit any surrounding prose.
2 h 48 min 06 s
